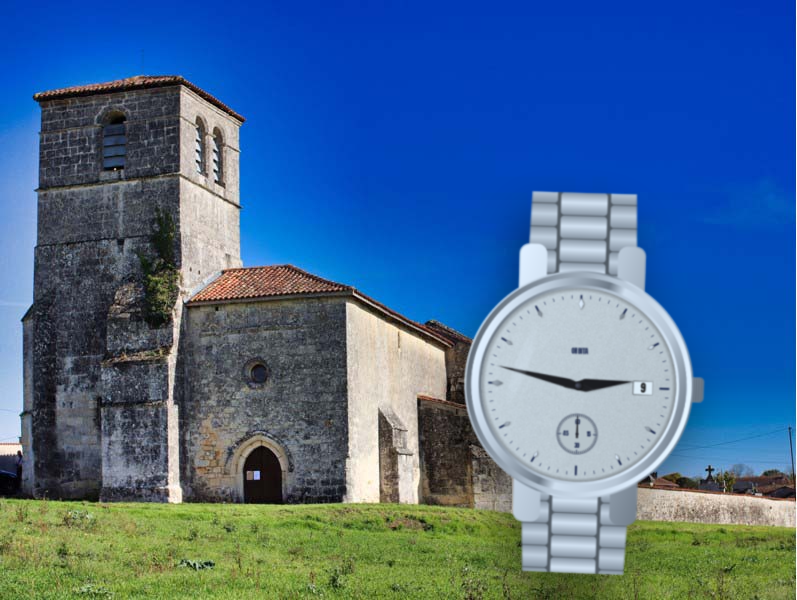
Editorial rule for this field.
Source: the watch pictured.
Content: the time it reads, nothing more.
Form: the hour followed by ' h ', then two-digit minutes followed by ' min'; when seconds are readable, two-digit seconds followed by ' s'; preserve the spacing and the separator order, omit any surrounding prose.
2 h 47 min
